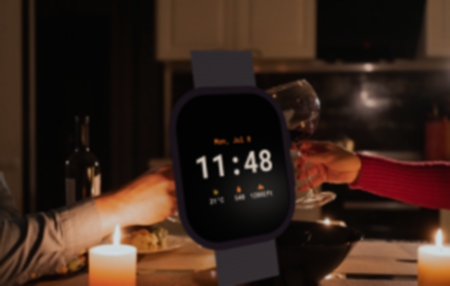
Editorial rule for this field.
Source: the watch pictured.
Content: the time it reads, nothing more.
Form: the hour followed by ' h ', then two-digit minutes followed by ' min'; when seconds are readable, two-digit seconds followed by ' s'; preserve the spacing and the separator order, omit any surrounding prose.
11 h 48 min
